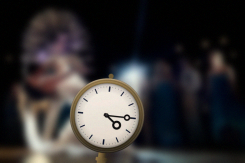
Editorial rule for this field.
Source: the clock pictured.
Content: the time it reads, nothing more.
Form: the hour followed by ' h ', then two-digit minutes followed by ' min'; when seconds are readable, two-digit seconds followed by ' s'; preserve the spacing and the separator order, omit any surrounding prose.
4 h 15 min
